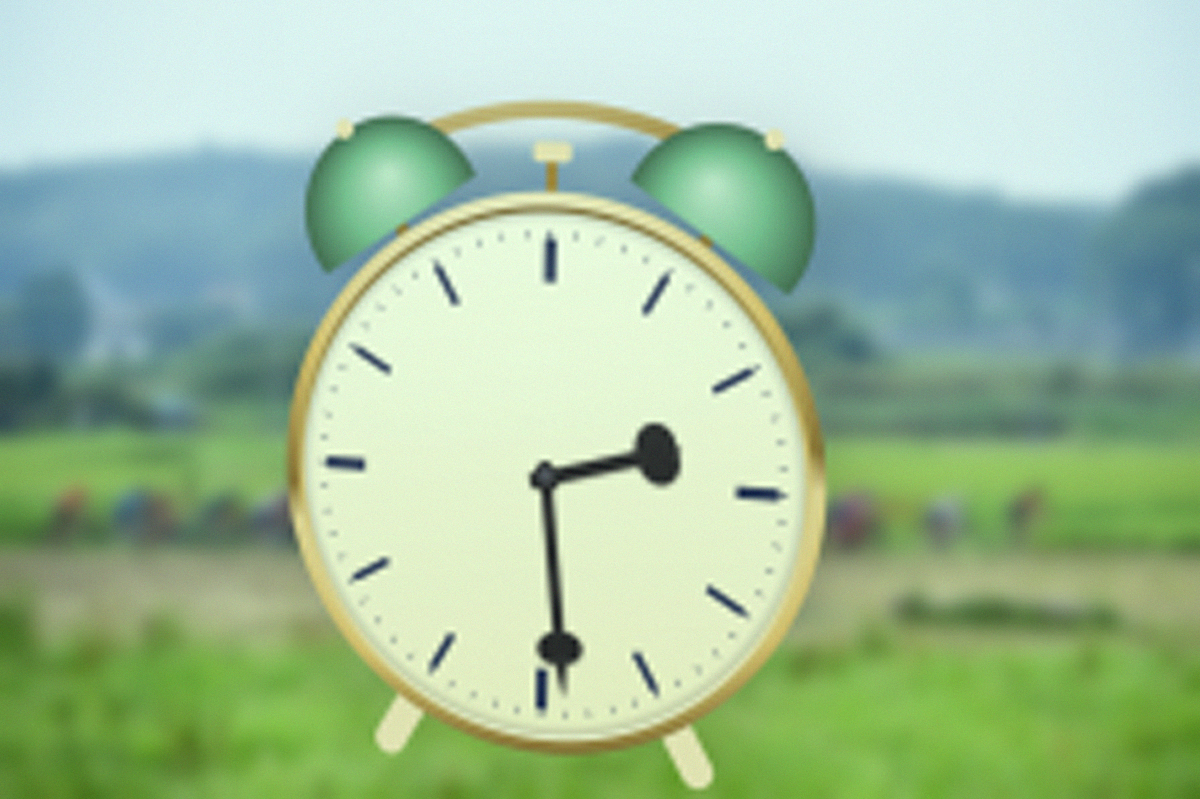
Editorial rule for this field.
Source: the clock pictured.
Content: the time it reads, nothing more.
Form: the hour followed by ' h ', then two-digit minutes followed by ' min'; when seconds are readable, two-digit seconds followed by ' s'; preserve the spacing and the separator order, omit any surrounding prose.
2 h 29 min
